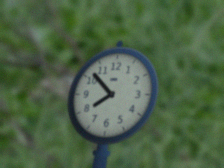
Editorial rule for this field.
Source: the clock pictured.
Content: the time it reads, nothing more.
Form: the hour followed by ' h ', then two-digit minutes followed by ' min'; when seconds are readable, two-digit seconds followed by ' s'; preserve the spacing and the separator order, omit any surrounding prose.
7 h 52 min
